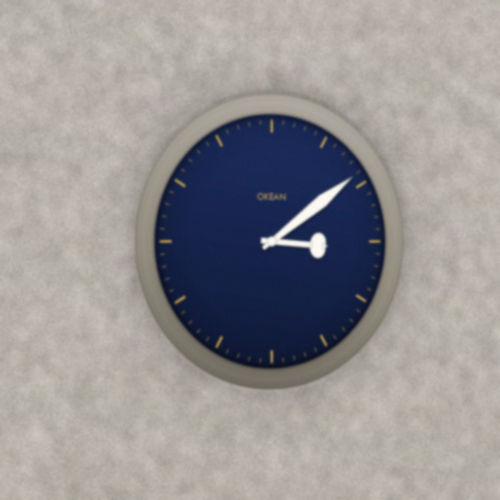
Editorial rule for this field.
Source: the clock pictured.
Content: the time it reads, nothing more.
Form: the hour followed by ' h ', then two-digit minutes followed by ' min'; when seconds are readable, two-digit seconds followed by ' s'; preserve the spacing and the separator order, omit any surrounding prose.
3 h 09 min
